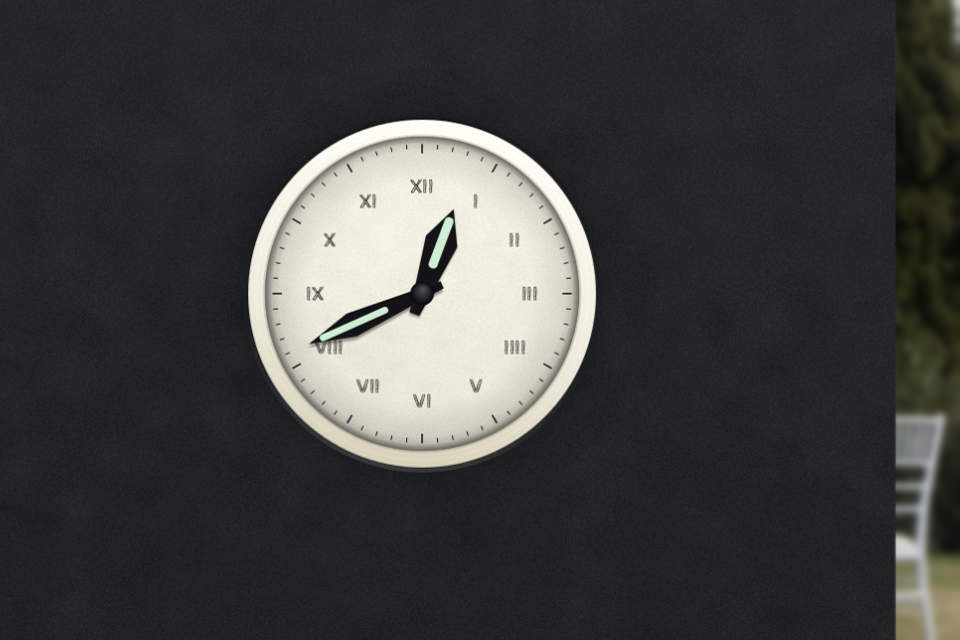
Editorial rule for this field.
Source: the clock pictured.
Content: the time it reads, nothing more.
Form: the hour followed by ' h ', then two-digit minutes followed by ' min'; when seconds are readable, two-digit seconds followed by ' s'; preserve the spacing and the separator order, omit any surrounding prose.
12 h 41 min
